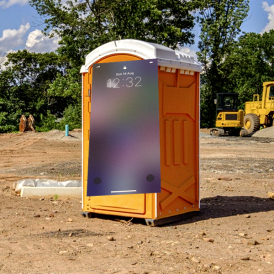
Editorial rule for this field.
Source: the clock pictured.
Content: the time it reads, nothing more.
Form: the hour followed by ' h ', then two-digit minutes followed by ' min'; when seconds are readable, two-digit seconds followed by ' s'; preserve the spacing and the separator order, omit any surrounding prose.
12 h 32 min
